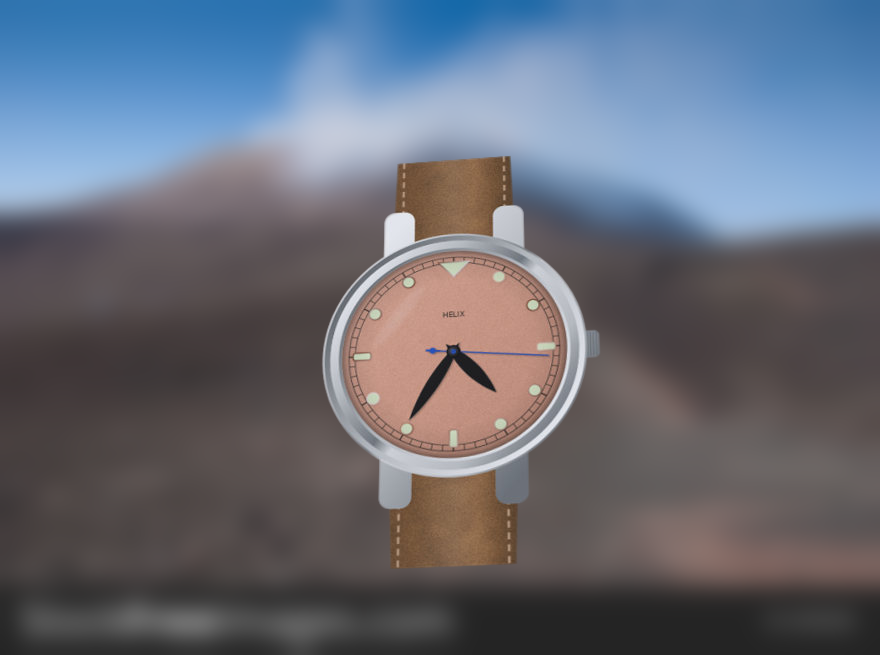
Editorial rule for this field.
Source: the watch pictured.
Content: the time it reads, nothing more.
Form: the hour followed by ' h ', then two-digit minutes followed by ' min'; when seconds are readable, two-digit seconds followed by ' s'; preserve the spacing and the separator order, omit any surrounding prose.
4 h 35 min 16 s
